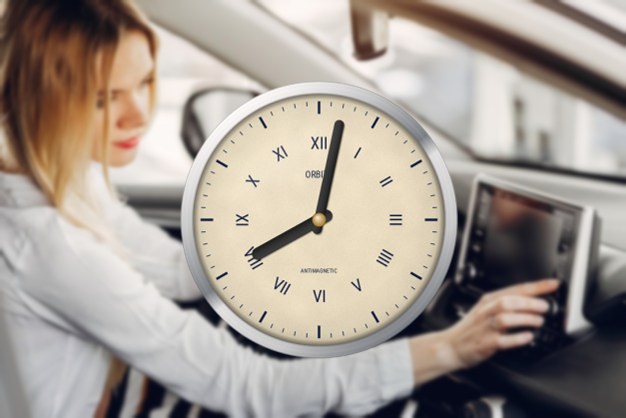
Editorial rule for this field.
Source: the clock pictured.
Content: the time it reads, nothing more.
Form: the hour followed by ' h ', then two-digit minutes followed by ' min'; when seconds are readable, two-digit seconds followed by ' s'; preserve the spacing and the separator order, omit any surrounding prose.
8 h 02 min
